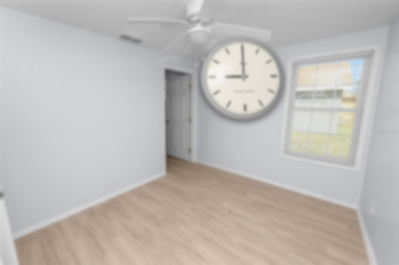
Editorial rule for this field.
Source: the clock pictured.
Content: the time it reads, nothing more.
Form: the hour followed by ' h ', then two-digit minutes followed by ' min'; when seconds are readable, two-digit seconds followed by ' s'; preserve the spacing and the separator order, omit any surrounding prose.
9 h 00 min
